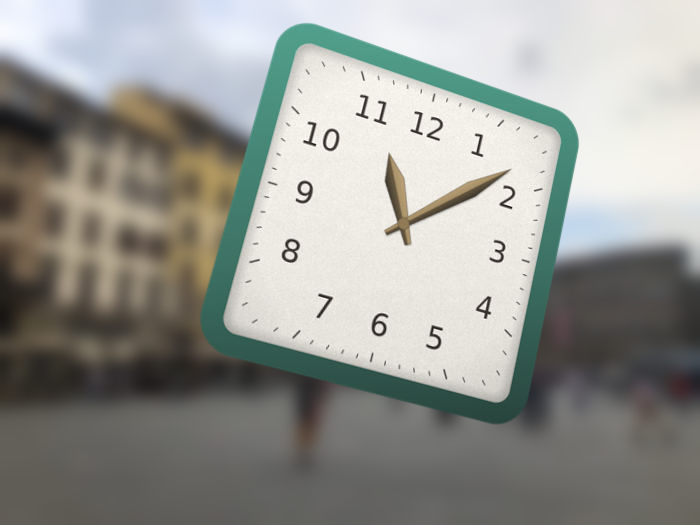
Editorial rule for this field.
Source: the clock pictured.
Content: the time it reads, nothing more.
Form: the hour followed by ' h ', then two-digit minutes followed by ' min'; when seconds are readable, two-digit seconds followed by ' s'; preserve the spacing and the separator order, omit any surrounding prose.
11 h 08 min
